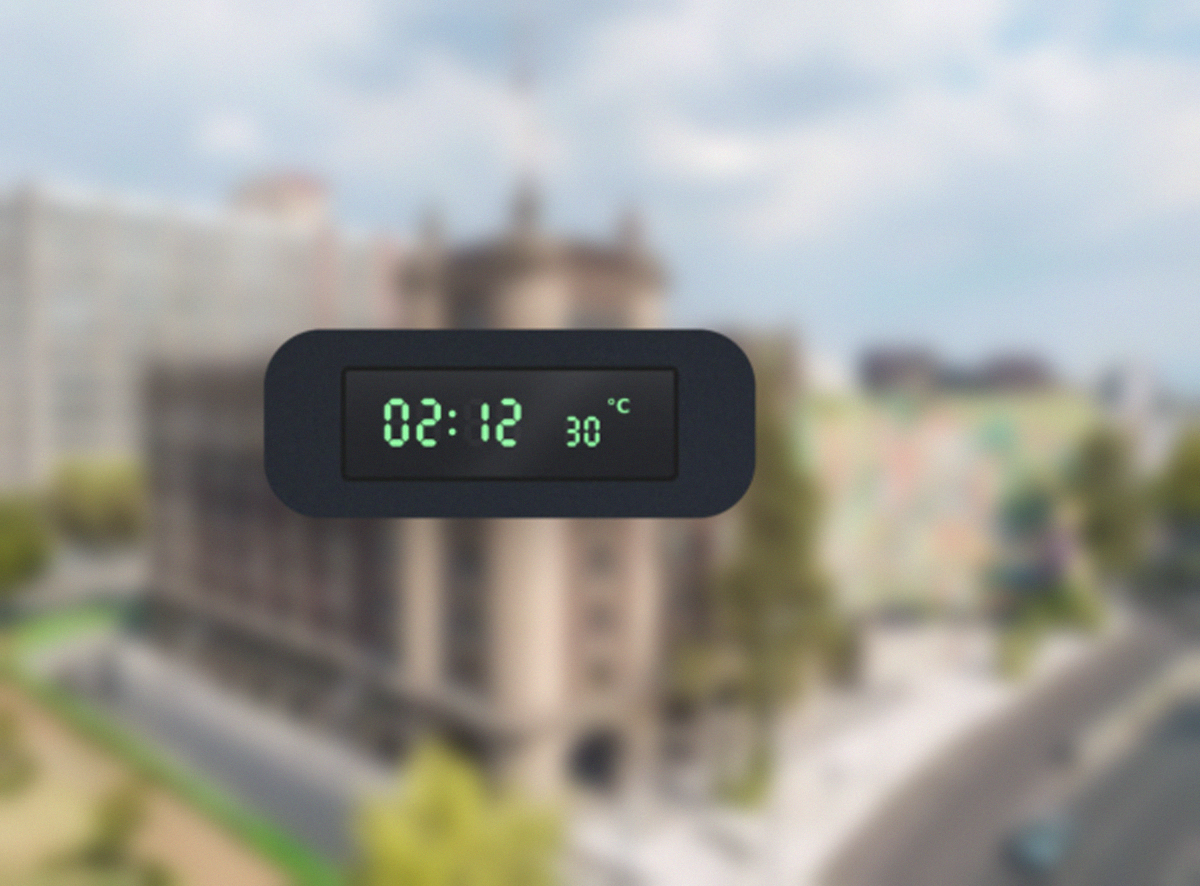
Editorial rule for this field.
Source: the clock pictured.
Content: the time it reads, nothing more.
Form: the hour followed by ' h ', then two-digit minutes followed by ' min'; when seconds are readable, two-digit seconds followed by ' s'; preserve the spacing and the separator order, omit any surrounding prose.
2 h 12 min
